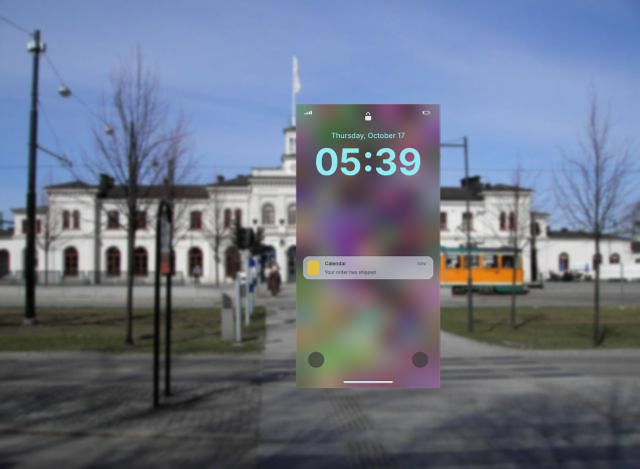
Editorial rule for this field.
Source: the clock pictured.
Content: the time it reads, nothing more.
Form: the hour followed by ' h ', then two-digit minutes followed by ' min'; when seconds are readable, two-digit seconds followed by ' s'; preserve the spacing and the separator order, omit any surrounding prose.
5 h 39 min
